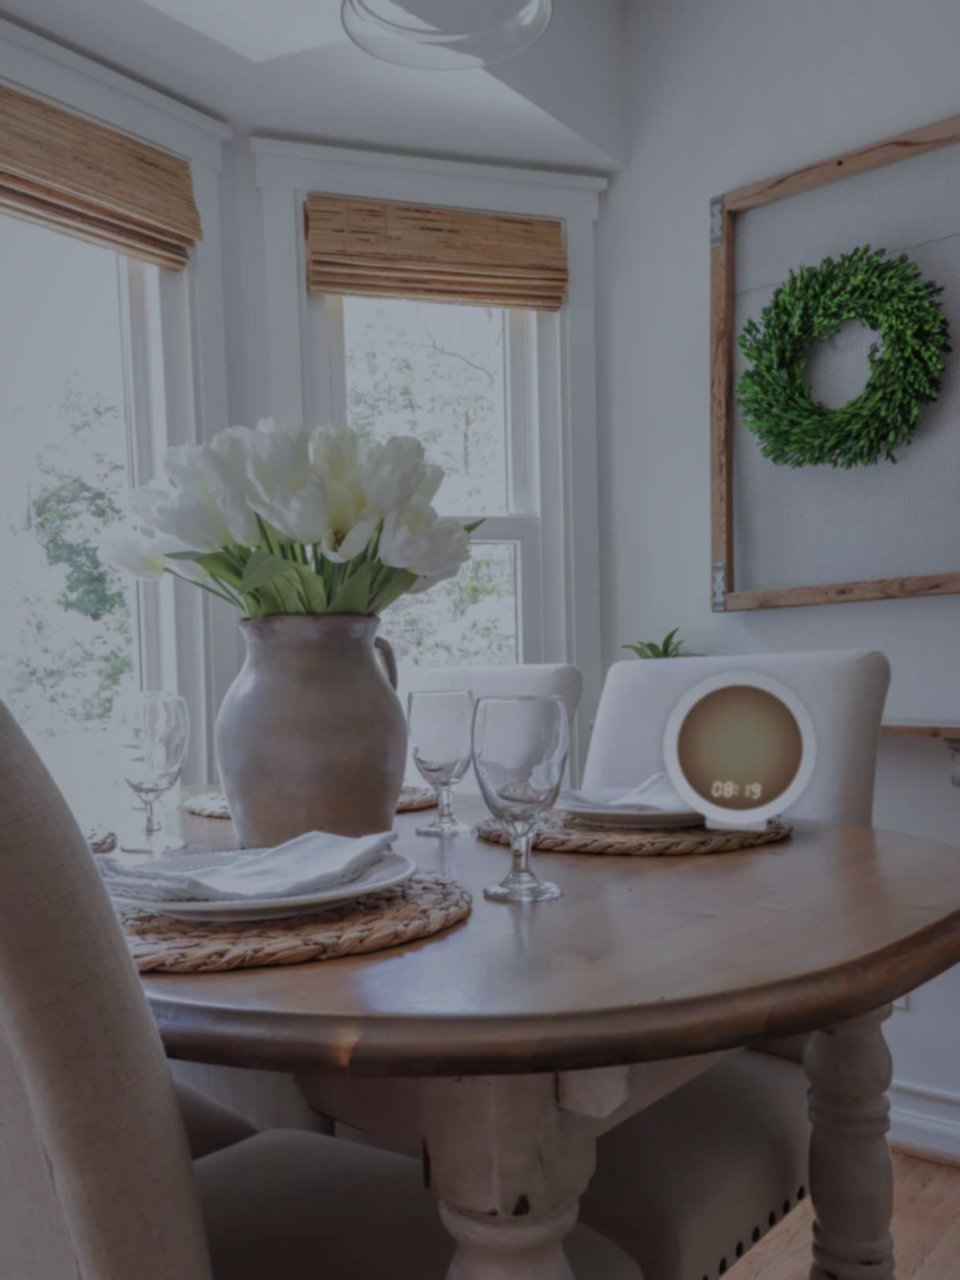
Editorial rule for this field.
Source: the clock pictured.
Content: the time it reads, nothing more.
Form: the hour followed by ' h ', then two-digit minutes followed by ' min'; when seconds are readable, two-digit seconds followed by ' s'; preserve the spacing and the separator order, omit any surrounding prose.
8 h 19 min
